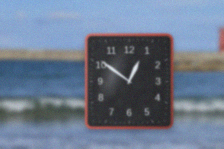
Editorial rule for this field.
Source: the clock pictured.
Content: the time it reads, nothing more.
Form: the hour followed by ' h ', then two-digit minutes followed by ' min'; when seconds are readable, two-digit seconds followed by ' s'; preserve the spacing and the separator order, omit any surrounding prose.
12 h 51 min
